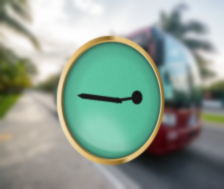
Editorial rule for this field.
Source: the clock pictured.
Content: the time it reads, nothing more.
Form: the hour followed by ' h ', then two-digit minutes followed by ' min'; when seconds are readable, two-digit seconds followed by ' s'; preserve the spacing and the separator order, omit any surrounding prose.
2 h 46 min
